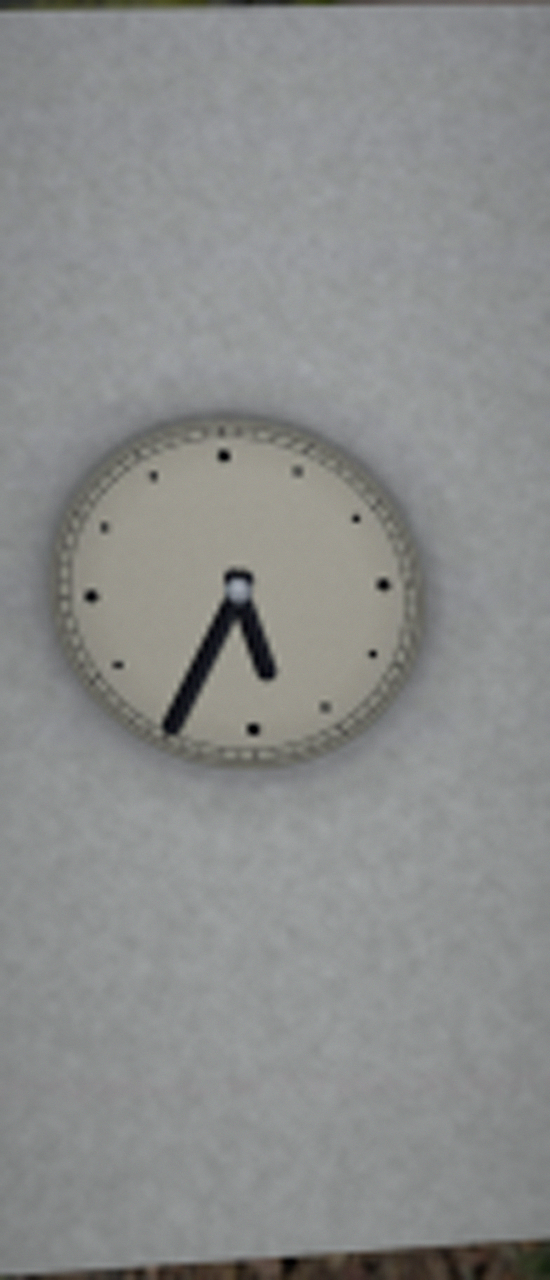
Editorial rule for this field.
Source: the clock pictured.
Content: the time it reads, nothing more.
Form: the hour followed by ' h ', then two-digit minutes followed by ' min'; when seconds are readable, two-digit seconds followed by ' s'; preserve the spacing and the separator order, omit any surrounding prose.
5 h 35 min
